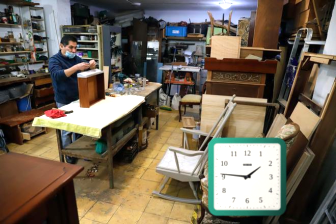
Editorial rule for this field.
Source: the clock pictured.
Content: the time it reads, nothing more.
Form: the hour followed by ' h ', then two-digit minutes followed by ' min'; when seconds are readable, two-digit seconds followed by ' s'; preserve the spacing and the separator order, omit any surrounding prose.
1 h 46 min
